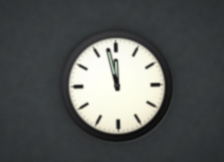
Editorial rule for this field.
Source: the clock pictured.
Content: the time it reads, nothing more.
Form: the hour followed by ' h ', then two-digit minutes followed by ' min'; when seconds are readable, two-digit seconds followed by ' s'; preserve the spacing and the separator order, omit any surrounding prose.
11 h 58 min
